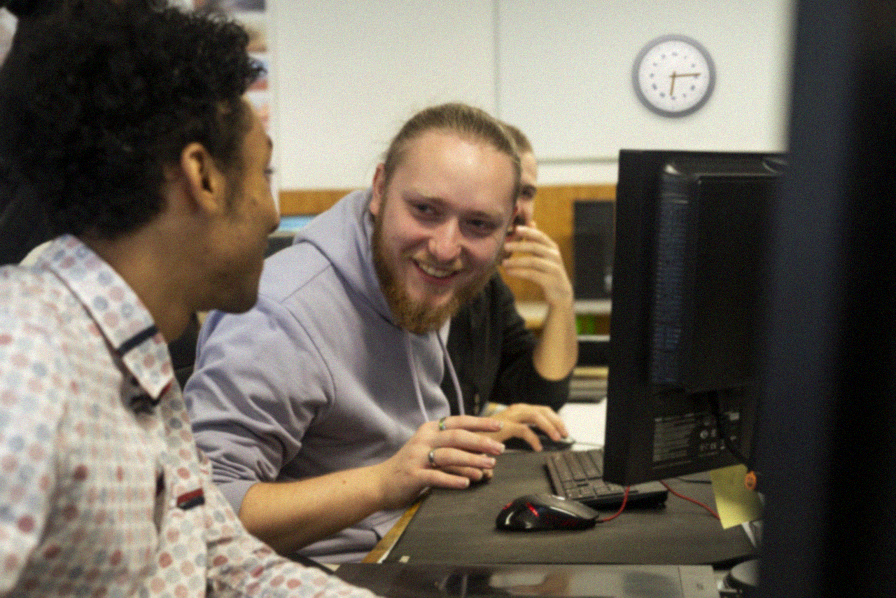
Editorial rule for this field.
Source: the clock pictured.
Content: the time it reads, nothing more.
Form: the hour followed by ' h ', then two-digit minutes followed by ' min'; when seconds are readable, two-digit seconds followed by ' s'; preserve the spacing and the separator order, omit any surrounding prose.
6 h 14 min
